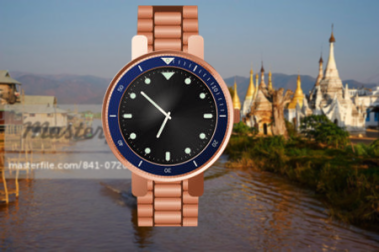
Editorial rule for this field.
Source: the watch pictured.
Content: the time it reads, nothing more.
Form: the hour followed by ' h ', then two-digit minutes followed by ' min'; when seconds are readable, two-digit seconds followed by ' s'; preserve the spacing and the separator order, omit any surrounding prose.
6 h 52 min
